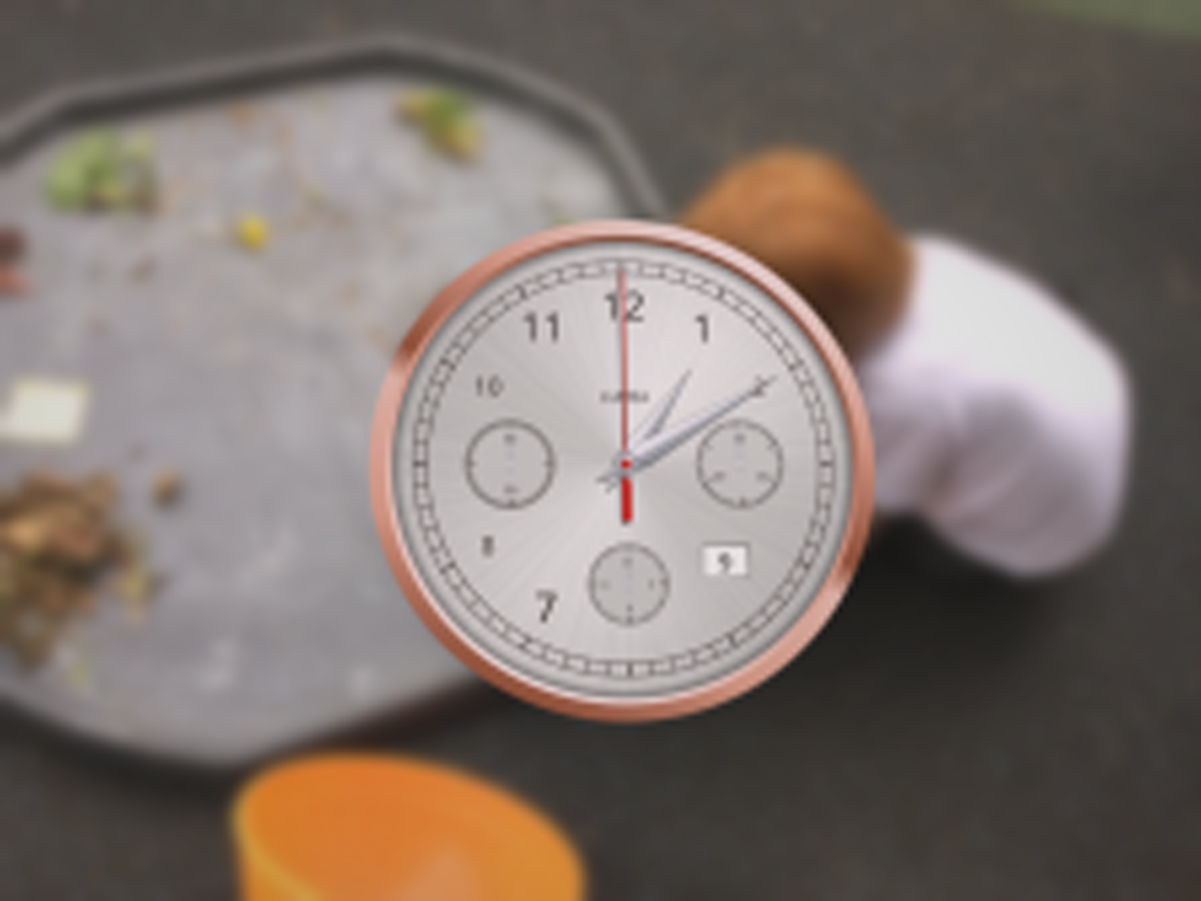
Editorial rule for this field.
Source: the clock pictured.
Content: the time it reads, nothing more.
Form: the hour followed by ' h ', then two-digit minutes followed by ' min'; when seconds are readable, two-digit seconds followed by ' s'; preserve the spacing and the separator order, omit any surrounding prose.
1 h 10 min
